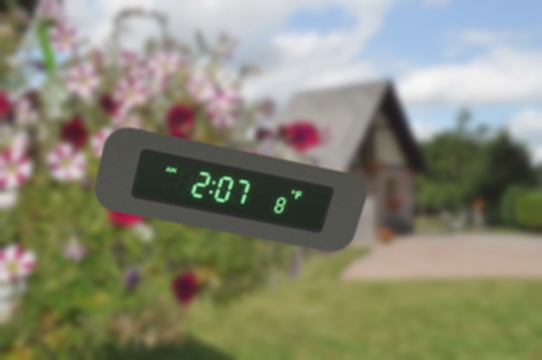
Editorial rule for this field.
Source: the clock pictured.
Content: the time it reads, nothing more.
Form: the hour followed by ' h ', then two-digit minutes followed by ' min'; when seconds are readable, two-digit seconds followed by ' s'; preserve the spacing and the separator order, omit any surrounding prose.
2 h 07 min
